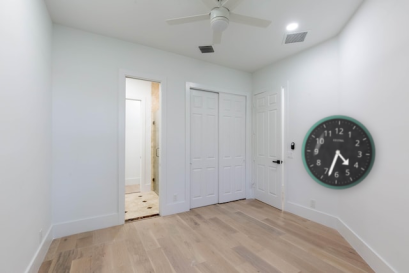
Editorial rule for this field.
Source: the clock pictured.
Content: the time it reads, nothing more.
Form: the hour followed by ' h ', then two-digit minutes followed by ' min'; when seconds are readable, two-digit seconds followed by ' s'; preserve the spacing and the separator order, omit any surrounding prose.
4 h 33 min
